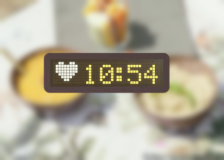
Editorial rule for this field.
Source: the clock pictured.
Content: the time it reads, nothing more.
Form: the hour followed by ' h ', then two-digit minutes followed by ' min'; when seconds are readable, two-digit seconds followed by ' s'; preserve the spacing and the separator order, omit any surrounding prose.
10 h 54 min
